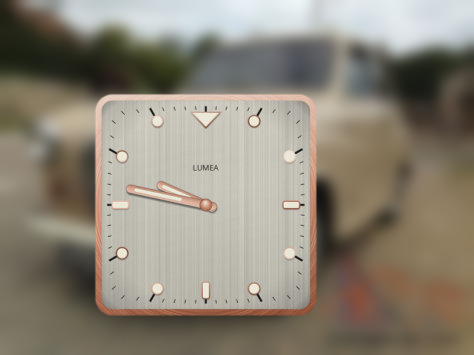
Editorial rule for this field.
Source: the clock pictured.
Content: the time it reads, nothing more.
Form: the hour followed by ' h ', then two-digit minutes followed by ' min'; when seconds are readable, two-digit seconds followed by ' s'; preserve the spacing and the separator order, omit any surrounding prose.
9 h 47 min
